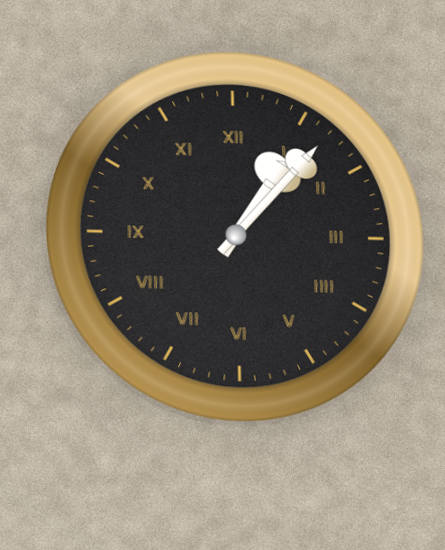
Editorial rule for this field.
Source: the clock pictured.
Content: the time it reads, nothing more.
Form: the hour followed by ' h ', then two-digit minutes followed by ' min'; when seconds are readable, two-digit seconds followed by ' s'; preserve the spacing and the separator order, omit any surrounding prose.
1 h 07 min
